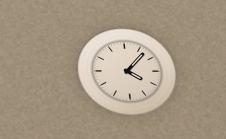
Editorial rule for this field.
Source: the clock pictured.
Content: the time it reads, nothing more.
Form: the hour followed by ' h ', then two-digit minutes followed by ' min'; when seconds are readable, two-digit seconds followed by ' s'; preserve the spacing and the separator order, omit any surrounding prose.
4 h 07 min
